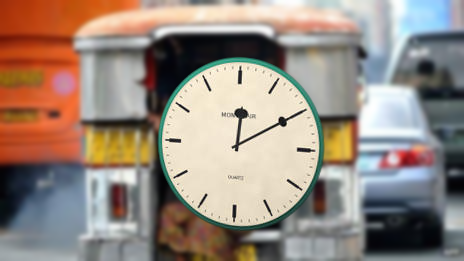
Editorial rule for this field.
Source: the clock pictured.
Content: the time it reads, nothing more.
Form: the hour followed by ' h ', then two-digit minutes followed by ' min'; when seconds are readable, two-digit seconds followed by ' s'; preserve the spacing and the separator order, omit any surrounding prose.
12 h 10 min
